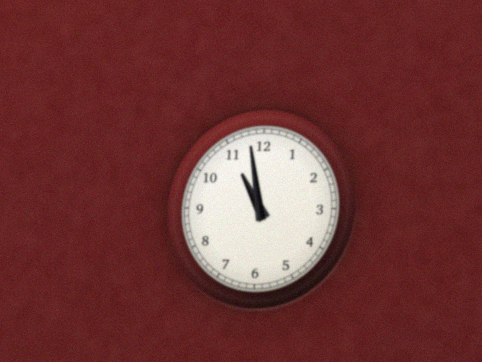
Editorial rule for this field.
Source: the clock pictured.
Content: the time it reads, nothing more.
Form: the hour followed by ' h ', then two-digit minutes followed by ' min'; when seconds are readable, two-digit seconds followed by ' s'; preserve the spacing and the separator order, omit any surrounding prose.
10 h 58 min
